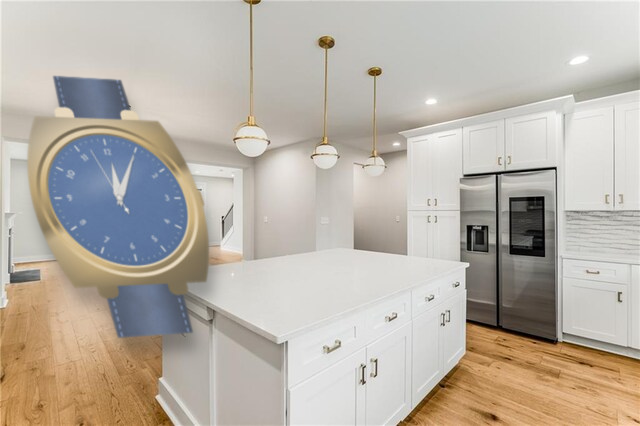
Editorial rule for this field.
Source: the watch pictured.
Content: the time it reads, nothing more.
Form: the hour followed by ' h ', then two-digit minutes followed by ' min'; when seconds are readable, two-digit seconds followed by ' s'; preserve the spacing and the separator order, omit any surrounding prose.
12 h 04 min 57 s
